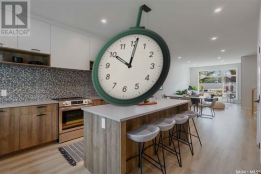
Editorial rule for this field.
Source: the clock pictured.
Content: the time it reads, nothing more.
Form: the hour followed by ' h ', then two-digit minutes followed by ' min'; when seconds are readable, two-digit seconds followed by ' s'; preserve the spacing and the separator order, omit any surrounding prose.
10 h 01 min
